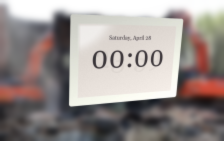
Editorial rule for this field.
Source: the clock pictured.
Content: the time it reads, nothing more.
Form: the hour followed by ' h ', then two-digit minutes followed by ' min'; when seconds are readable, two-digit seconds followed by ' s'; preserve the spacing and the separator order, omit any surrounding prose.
0 h 00 min
